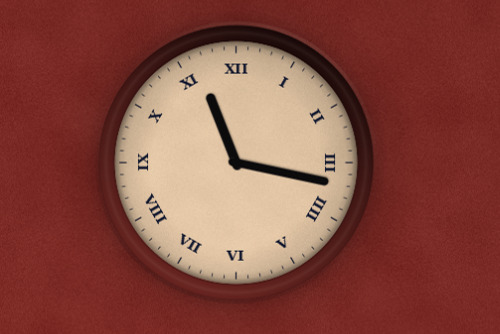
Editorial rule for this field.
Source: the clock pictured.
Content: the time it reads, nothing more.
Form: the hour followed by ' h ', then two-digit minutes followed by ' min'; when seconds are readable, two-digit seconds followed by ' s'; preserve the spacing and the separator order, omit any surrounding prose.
11 h 17 min
